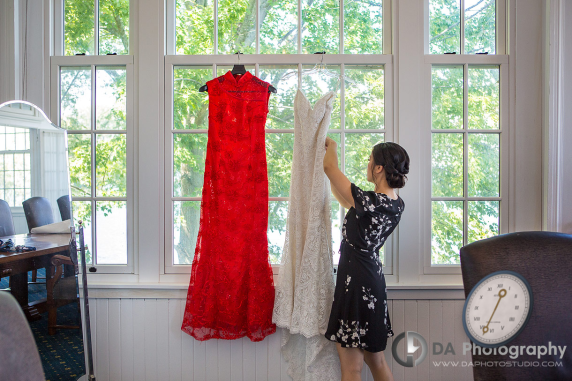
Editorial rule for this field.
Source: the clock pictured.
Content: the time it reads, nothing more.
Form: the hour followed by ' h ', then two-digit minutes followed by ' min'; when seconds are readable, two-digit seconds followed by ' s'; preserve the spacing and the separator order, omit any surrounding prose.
12 h 33 min
